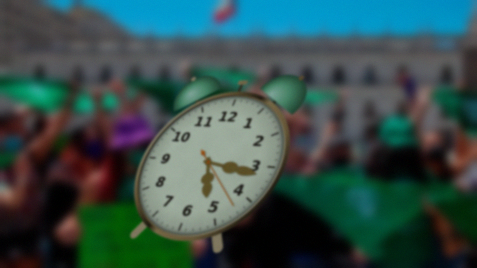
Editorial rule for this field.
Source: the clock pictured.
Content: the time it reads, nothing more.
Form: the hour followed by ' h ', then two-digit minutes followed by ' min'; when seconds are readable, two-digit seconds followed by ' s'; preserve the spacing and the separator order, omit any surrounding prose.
5 h 16 min 22 s
